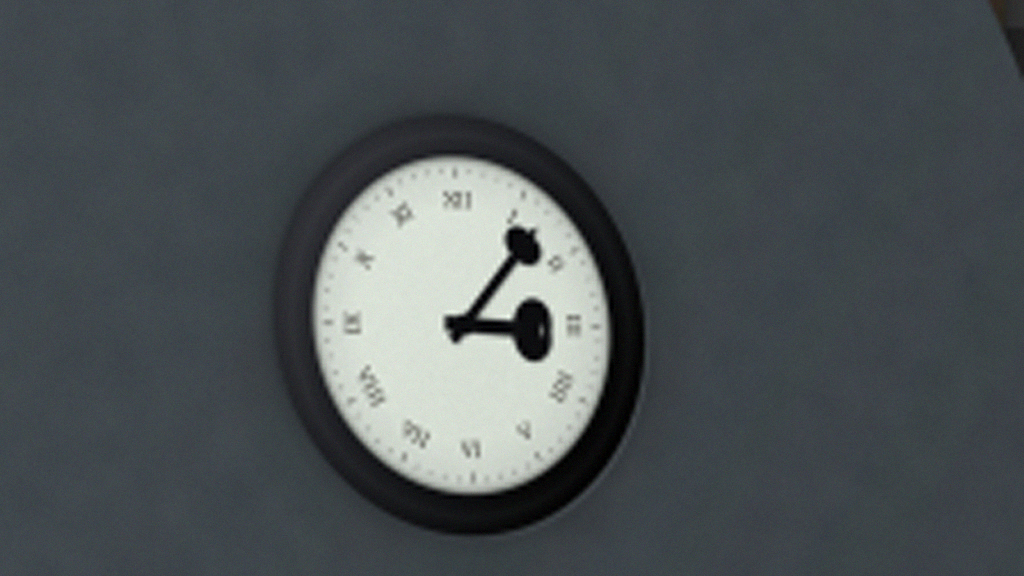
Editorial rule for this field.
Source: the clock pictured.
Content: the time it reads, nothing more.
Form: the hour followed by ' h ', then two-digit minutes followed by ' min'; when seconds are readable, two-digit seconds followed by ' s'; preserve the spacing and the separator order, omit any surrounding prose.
3 h 07 min
